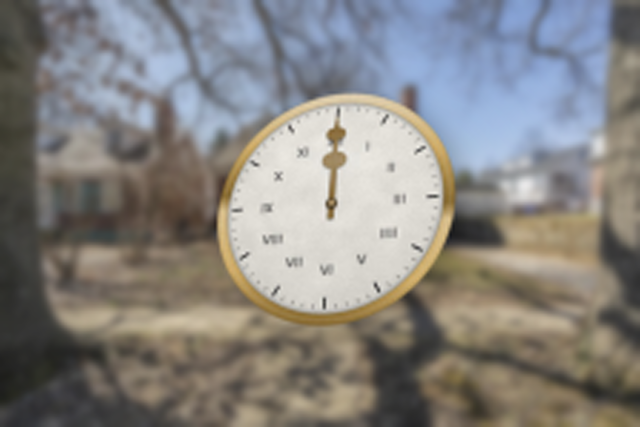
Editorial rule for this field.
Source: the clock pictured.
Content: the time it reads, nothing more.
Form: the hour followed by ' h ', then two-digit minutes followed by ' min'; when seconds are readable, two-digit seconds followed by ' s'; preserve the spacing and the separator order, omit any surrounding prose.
12 h 00 min
